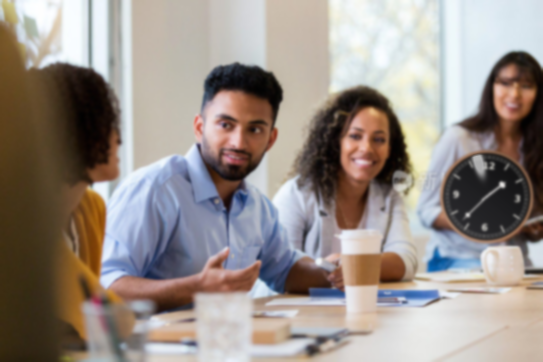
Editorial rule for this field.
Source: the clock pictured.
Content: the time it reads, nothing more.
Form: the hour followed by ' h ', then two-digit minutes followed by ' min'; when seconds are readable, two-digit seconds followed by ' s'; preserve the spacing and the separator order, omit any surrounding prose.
1 h 37 min
